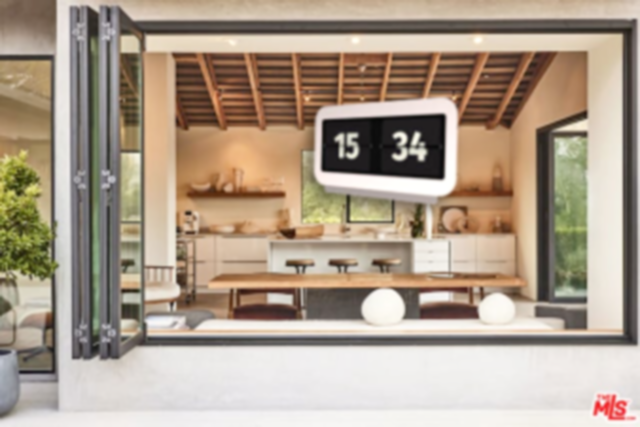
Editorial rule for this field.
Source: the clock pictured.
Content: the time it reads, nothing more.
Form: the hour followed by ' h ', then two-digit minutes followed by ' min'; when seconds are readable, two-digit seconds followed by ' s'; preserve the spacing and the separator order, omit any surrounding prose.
15 h 34 min
